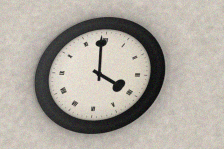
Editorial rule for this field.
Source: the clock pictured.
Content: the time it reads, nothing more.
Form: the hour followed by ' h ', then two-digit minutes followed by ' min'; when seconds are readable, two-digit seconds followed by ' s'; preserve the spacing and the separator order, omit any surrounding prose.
3 h 59 min
